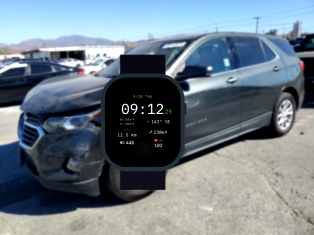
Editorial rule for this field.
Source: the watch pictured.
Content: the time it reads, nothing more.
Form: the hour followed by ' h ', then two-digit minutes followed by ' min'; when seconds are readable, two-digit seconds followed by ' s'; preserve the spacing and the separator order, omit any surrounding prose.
9 h 12 min
